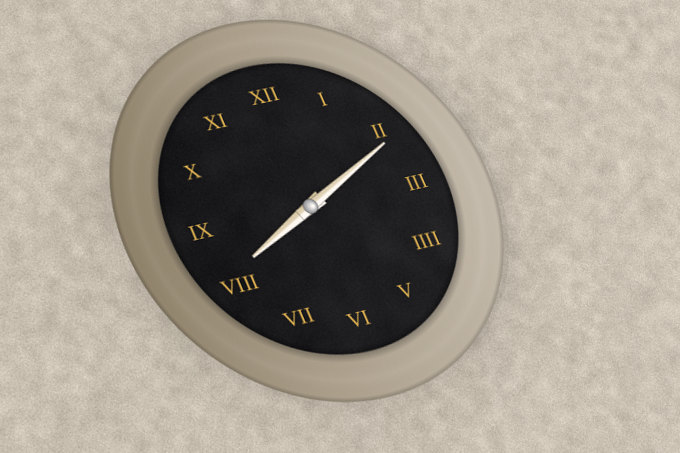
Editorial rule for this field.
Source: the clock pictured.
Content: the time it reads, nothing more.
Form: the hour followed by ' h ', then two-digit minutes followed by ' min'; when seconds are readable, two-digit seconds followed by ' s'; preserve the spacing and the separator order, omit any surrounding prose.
8 h 11 min
